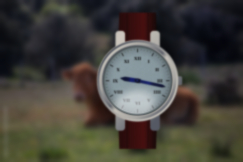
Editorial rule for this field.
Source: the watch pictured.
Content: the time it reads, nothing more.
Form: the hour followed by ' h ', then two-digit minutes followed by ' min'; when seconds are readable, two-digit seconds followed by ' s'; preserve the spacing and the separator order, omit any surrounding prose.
9 h 17 min
